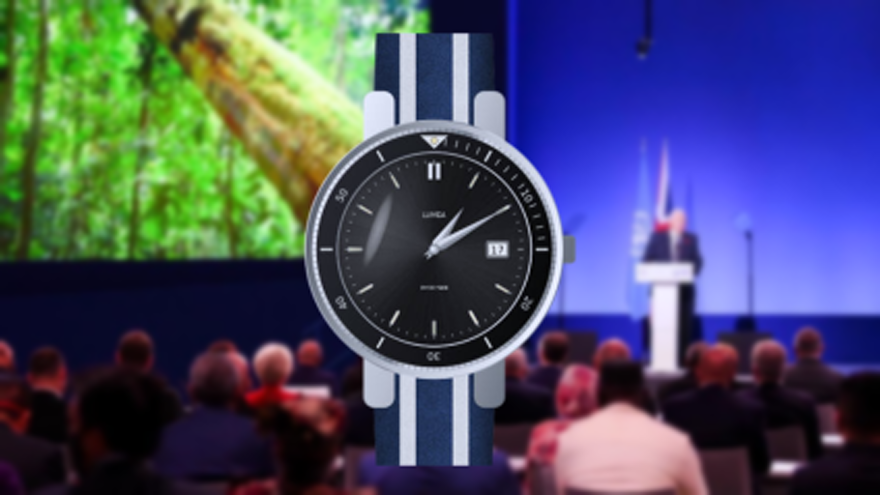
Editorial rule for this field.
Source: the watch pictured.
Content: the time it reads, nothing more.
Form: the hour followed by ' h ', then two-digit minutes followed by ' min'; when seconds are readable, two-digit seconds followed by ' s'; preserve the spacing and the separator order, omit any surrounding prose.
1 h 10 min
